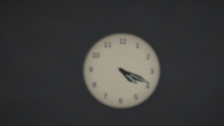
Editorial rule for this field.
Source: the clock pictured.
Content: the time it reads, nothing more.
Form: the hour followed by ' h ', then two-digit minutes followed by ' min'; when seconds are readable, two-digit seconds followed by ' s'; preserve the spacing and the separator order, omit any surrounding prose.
4 h 19 min
